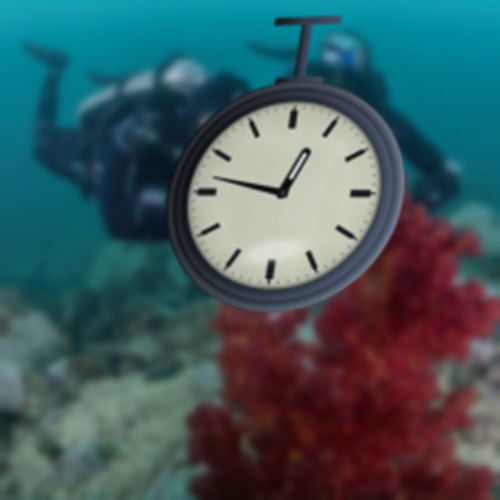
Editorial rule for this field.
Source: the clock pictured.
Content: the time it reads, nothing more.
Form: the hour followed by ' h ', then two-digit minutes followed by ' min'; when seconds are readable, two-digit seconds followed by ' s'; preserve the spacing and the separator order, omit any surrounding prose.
12 h 47 min
